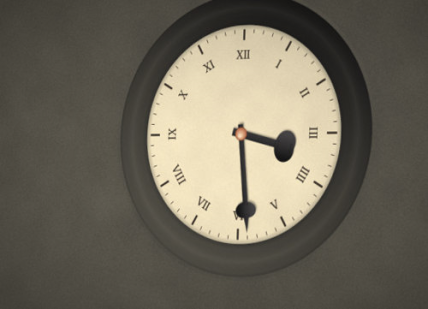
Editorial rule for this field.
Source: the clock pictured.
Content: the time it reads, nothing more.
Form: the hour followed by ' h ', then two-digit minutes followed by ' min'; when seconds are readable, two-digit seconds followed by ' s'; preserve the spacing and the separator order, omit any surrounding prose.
3 h 29 min
